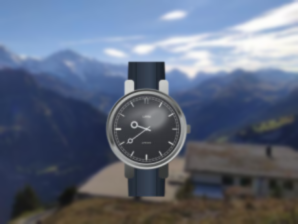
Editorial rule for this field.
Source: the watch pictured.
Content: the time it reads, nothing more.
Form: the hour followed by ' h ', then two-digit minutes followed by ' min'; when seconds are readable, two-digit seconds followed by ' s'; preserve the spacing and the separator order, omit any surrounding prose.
9 h 39 min
